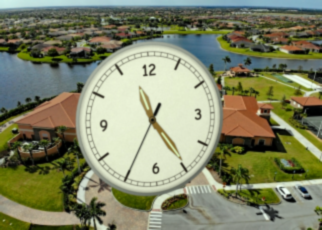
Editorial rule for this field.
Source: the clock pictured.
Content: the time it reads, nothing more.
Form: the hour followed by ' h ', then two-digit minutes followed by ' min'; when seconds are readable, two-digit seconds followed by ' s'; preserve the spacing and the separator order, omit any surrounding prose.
11 h 24 min 35 s
